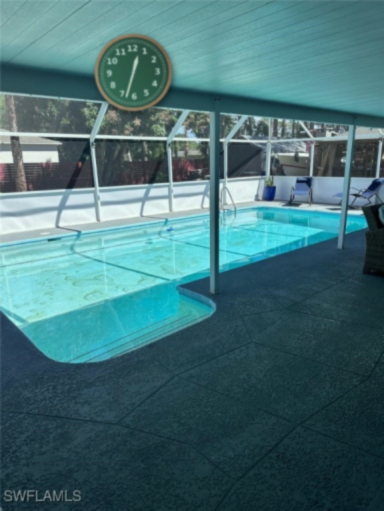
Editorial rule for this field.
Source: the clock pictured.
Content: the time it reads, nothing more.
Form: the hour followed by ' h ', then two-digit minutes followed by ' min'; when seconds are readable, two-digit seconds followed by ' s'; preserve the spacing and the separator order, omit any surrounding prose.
12 h 33 min
